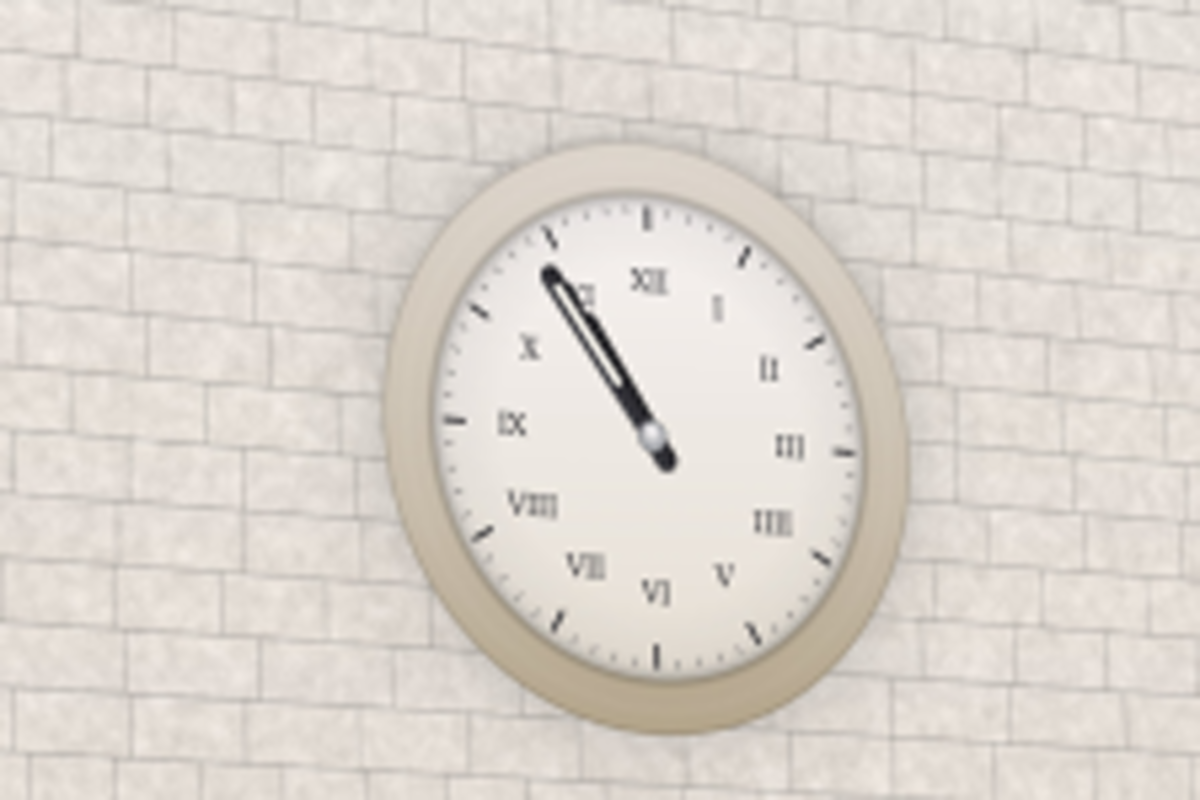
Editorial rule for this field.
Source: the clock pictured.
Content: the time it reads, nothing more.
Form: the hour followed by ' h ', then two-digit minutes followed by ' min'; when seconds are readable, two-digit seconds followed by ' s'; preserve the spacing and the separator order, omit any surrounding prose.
10 h 54 min
